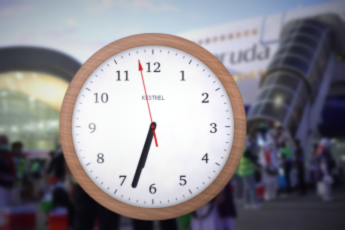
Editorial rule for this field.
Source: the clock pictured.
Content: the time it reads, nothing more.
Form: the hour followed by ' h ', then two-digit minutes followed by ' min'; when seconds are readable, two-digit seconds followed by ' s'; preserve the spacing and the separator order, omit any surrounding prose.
6 h 32 min 58 s
